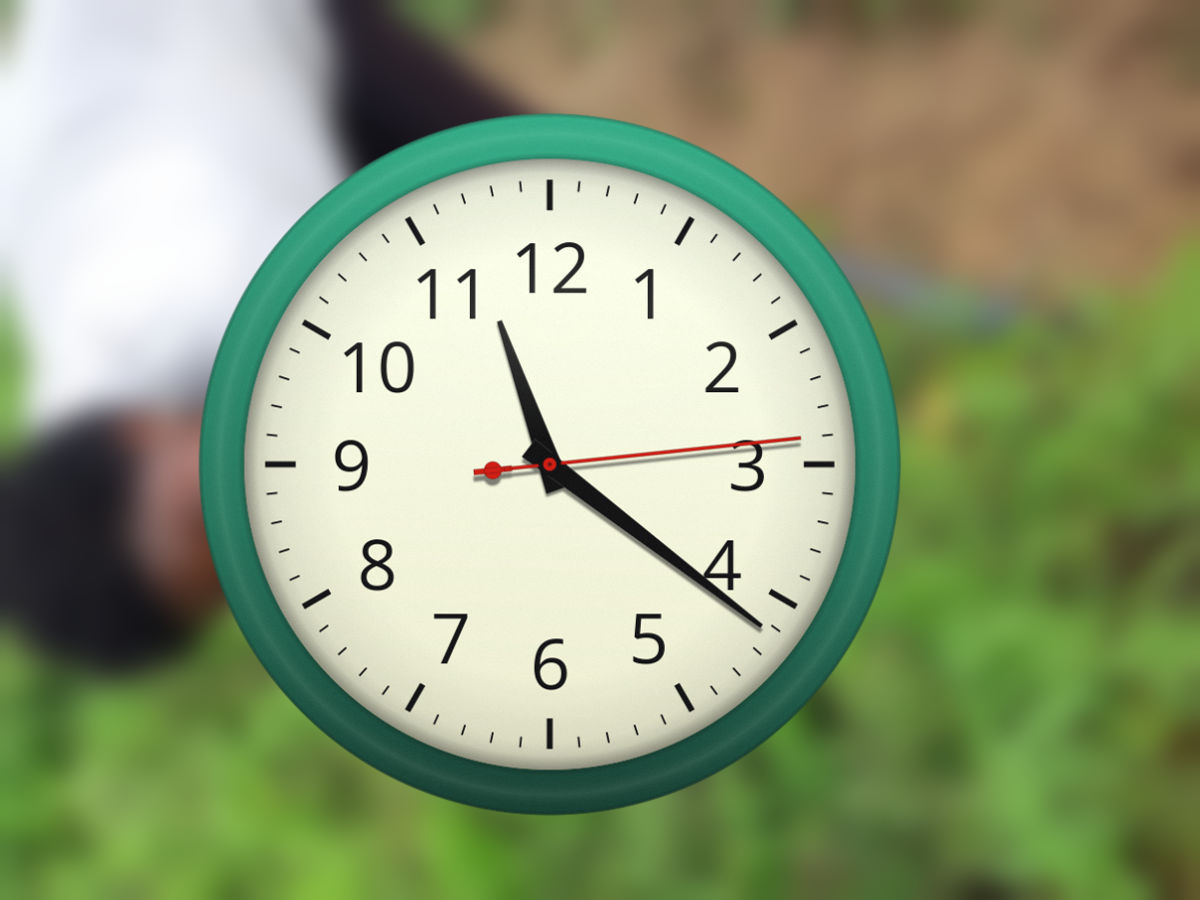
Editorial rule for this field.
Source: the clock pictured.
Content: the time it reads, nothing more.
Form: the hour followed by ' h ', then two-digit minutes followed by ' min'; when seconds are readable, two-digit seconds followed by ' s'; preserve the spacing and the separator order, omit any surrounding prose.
11 h 21 min 14 s
